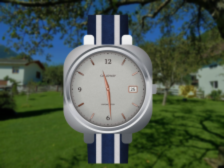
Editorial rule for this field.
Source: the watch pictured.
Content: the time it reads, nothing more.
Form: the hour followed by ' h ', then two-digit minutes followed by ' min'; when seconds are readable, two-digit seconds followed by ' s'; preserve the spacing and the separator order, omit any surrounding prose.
11 h 29 min
